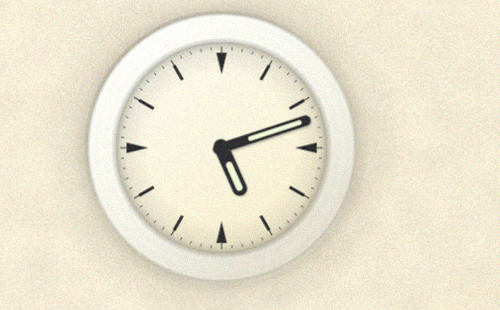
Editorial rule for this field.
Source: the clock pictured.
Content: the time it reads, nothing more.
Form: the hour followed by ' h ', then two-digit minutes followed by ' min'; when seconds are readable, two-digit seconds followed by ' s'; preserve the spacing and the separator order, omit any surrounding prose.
5 h 12 min
